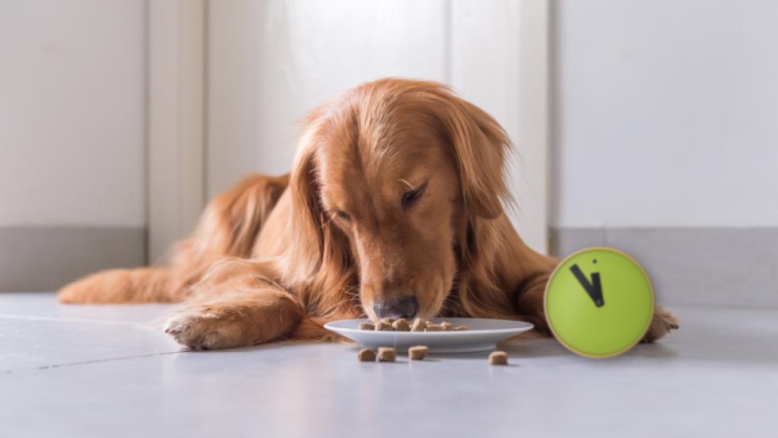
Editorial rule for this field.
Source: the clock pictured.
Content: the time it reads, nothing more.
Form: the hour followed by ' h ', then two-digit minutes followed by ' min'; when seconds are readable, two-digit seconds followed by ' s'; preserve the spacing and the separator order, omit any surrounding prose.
11 h 55 min
